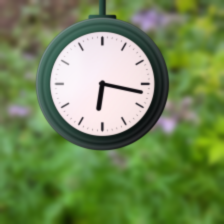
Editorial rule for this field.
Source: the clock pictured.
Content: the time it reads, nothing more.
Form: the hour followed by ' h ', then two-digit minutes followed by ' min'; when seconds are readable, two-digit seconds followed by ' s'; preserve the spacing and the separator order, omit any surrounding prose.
6 h 17 min
